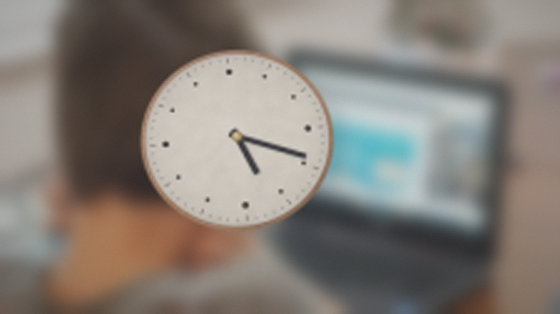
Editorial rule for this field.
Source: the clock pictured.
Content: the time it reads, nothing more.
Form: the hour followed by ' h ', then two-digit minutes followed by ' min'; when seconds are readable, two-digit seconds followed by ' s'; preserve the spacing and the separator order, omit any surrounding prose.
5 h 19 min
